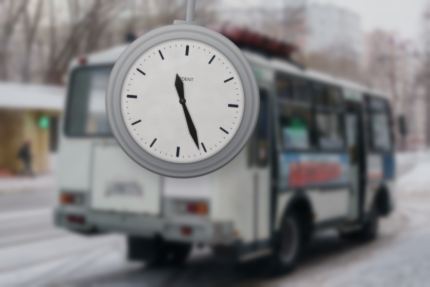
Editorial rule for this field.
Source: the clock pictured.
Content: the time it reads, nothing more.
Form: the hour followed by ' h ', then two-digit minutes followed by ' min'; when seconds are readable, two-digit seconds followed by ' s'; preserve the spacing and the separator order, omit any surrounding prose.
11 h 26 min
